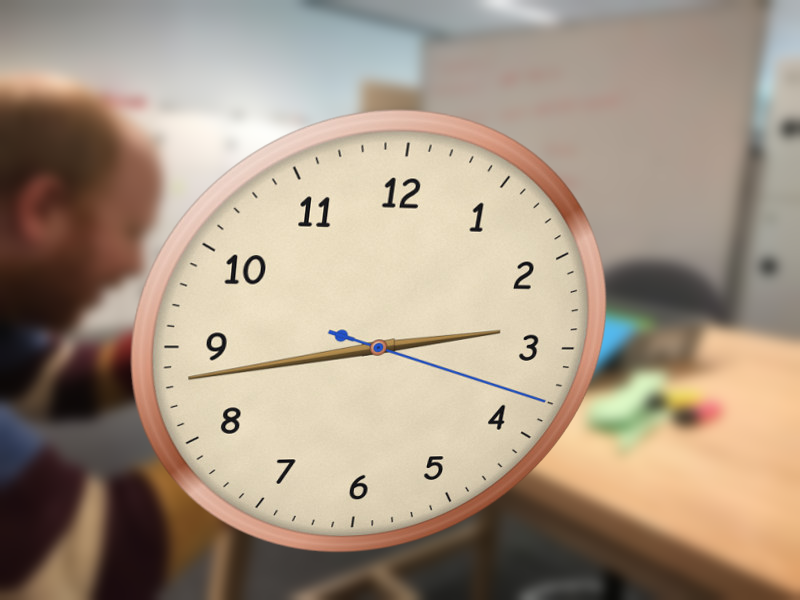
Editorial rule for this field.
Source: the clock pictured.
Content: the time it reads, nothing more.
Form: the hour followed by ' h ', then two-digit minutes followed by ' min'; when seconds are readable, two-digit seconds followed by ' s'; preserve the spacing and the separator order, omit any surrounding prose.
2 h 43 min 18 s
